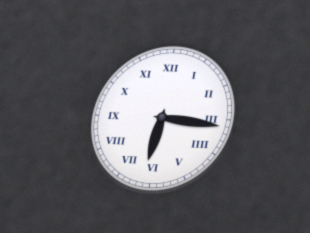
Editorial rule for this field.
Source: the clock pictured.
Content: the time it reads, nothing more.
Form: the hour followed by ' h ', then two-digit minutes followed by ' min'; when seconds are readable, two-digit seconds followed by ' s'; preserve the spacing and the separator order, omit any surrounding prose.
6 h 16 min
